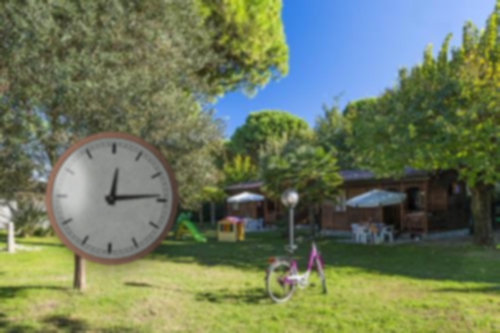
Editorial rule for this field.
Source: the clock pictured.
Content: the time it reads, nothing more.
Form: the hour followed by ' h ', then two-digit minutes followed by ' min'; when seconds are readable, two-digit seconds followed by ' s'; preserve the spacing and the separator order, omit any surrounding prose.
12 h 14 min
